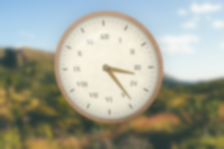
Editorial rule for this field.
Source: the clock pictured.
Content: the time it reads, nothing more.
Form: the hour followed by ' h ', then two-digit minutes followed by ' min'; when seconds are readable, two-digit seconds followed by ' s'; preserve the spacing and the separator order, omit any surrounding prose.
3 h 24 min
